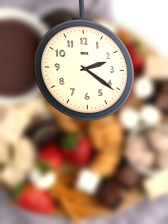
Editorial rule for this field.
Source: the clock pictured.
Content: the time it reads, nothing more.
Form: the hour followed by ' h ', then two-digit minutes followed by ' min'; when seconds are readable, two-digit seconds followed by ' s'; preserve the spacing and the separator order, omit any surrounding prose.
2 h 21 min
